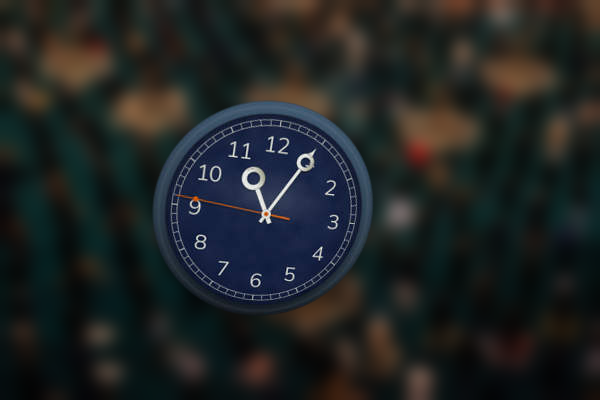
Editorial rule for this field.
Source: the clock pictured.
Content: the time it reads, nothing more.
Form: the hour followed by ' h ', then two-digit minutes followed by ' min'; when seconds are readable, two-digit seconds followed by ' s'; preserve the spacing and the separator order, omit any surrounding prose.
11 h 04 min 46 s
